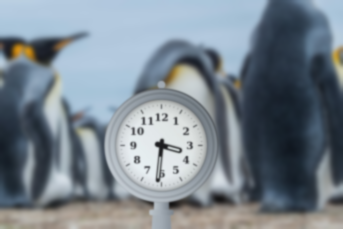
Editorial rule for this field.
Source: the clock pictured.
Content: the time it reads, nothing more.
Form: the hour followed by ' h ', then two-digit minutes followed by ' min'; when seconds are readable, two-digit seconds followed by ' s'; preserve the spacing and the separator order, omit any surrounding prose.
3 h 31 min
